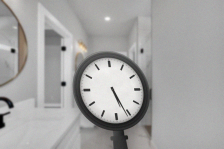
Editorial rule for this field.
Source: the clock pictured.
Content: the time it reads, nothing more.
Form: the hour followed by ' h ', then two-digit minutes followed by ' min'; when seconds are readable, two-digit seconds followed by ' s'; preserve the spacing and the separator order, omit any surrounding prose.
5 h 26 min
